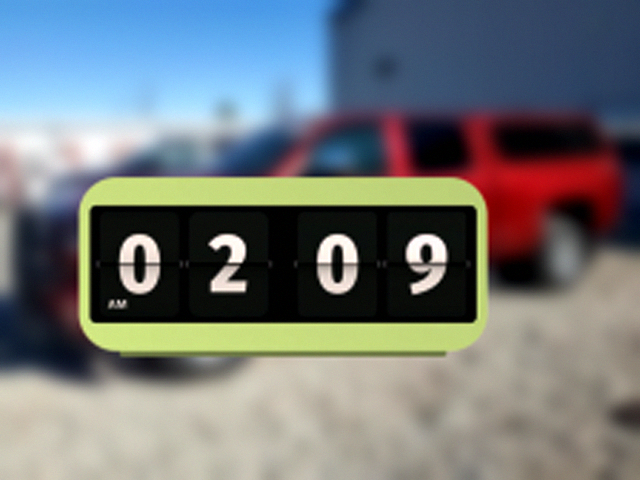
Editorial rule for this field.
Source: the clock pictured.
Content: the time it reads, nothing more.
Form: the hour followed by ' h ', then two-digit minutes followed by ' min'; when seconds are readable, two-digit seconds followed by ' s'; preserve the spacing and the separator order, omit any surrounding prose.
2 h 09 min
